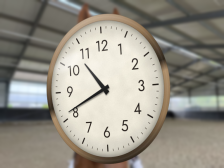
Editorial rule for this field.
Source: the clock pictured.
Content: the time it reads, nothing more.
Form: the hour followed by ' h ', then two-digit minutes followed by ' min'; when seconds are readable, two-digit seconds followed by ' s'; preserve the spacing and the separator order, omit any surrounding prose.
10 h 41 min
